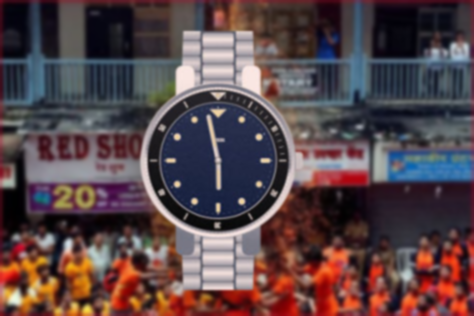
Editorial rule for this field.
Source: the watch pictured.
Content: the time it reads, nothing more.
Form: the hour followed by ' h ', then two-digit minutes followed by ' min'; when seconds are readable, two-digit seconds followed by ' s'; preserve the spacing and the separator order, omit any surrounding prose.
5 h 58 min
